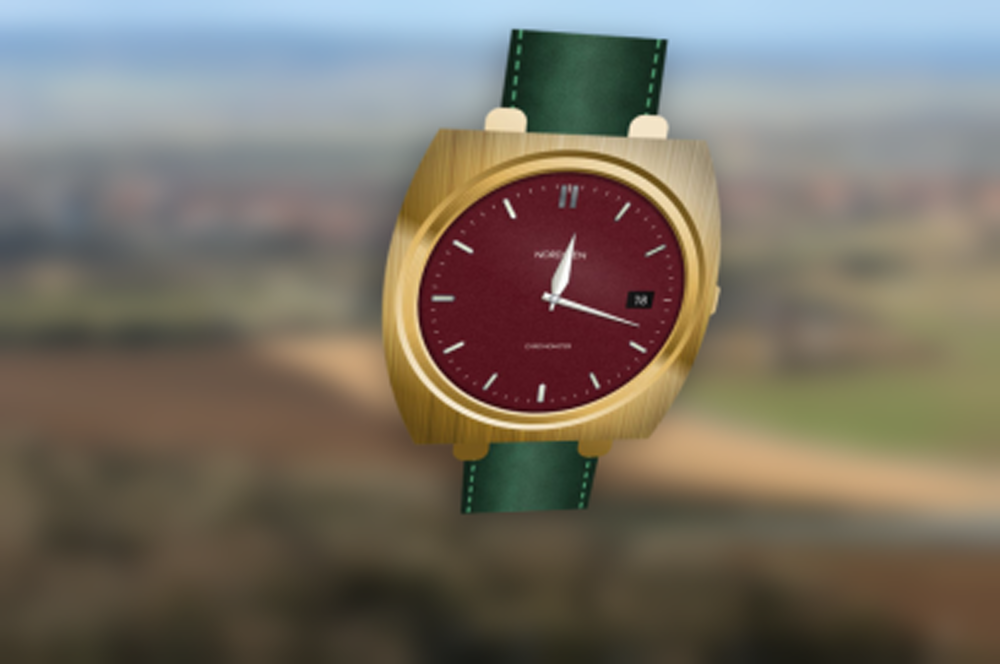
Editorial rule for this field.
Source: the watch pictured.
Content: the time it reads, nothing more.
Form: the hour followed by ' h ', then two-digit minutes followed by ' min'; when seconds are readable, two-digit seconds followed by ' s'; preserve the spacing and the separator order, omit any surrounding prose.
12 h 18 min
